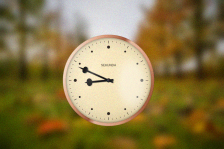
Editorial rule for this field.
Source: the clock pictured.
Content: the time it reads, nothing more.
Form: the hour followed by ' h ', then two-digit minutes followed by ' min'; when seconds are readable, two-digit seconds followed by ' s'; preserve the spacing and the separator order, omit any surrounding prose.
8 h 49 min
